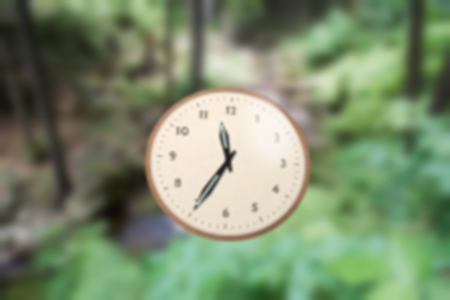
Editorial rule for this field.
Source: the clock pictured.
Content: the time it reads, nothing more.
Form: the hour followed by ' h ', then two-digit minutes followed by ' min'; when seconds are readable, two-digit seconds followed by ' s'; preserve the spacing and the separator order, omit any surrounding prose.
11 h 35 min
